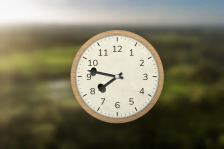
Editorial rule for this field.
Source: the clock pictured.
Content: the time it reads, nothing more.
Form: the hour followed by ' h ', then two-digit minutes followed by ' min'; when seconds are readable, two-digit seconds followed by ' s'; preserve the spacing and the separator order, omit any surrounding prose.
7 h 47 min
